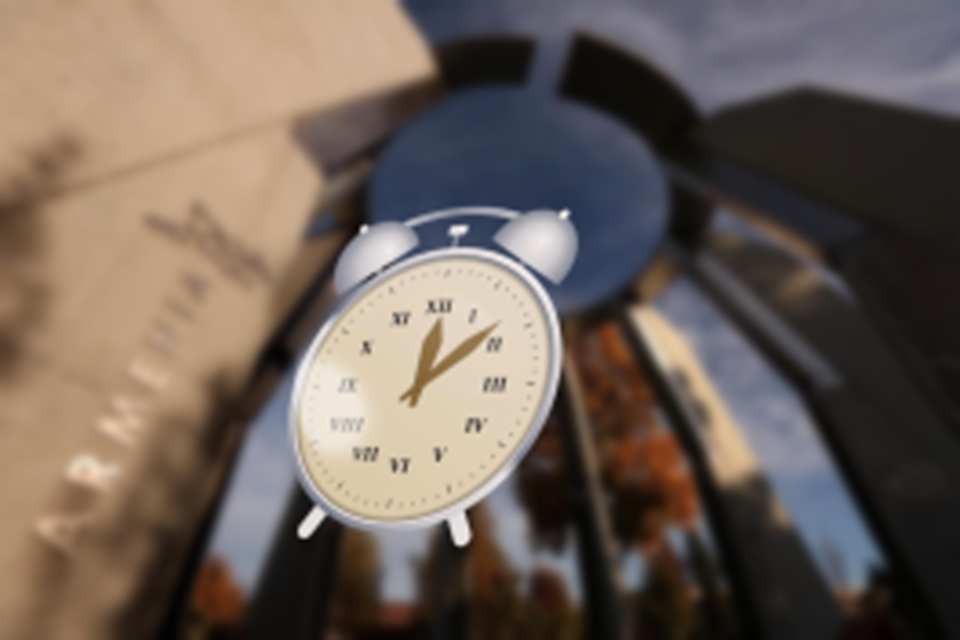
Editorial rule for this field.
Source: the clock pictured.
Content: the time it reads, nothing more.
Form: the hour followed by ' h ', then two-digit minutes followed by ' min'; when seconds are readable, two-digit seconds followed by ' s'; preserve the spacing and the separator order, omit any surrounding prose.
12 h 08 min
